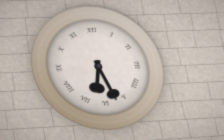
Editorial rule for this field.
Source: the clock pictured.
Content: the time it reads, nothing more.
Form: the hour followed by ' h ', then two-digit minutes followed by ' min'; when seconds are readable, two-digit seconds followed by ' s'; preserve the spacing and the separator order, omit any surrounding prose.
6 h 27 min
